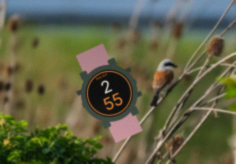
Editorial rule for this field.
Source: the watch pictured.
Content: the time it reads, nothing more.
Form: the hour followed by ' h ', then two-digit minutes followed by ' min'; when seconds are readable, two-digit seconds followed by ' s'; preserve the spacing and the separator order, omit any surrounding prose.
2 h 55 min
